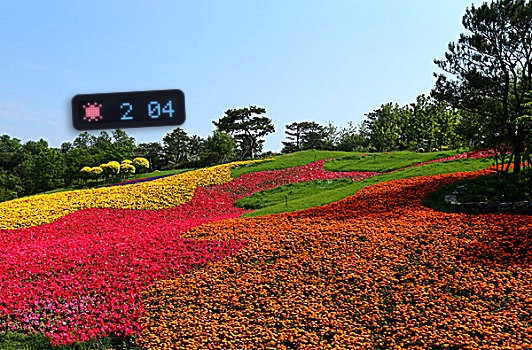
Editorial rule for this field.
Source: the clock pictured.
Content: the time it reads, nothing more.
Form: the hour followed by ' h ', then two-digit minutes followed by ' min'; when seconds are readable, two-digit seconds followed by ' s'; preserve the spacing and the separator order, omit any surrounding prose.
2 h 04 min
